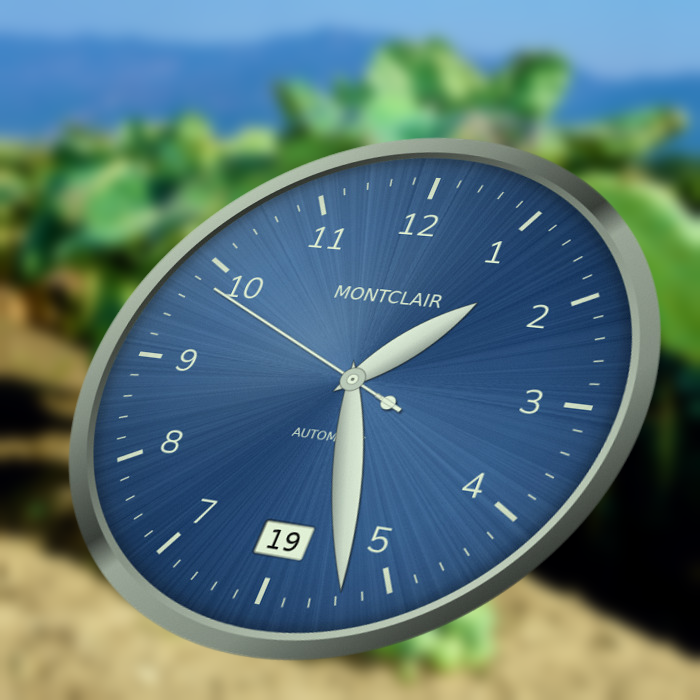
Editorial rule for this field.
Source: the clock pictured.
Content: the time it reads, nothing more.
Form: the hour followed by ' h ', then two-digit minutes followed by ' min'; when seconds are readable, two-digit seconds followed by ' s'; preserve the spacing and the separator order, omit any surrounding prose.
1 h 26 min 49 s
